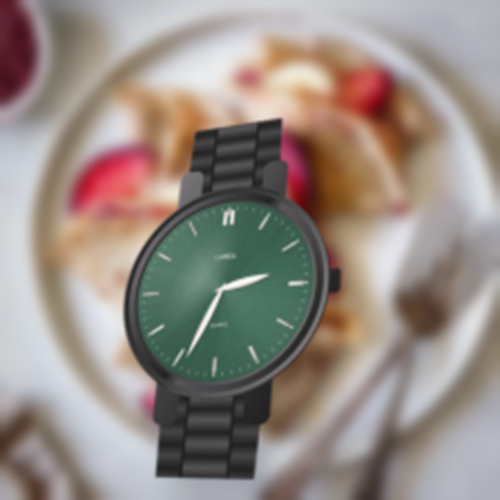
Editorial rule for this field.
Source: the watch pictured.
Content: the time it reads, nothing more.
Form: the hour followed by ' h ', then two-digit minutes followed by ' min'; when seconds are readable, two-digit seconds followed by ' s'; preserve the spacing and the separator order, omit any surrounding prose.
2 h 34 min
